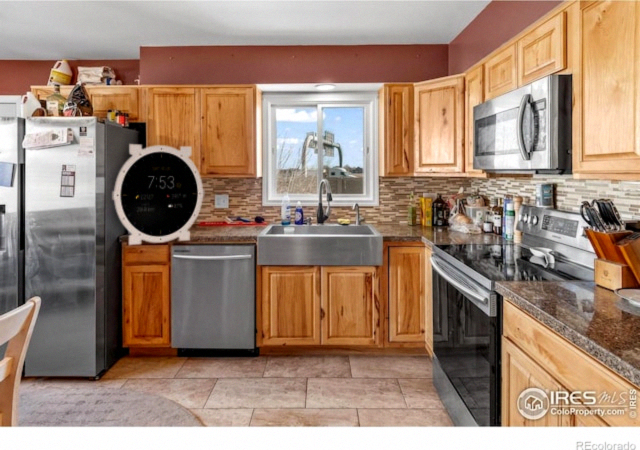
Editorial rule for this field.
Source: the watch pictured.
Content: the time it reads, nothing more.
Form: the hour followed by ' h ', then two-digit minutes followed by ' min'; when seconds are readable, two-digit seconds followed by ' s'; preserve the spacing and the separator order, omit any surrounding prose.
7 h 53 min
